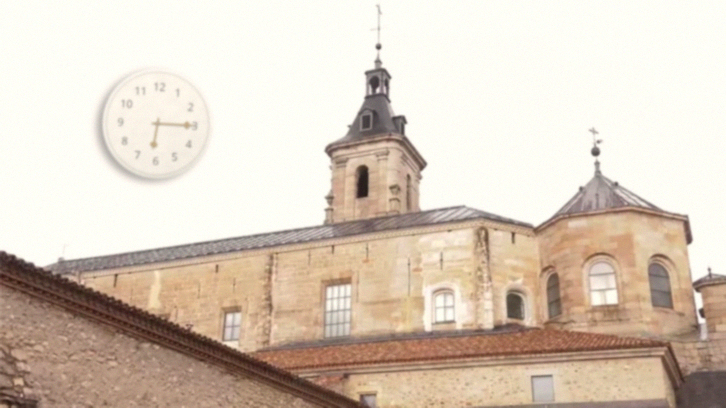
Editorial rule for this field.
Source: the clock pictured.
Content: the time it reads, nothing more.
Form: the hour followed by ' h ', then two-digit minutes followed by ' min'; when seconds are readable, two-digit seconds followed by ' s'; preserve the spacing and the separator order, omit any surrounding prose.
6 h 15 min
